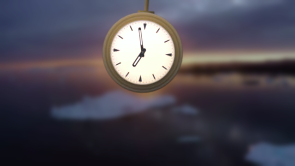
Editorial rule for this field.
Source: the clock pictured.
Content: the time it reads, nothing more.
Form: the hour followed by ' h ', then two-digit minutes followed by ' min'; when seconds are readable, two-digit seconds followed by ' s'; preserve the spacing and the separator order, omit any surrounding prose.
6 h 58 min
